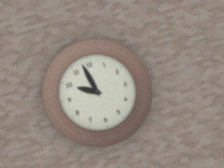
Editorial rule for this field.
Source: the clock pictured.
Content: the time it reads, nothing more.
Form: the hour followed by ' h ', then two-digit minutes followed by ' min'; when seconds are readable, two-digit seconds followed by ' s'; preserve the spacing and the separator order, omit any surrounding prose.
9 h 58 min
